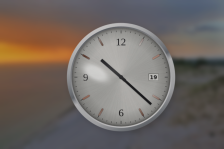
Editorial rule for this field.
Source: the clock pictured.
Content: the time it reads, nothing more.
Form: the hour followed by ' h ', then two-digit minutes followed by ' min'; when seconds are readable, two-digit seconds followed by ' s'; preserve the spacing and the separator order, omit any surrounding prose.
10 h 22 min
